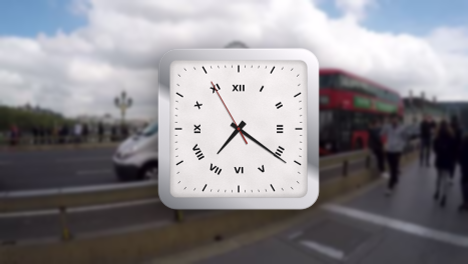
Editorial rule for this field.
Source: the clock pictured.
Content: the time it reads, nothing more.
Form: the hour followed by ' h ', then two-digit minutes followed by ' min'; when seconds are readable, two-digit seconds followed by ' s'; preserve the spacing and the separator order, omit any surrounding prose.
7 h 20 min 55 s
